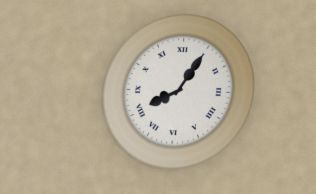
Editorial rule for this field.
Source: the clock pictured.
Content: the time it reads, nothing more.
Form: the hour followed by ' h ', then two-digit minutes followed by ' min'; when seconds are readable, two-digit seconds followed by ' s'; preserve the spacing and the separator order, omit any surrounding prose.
8 h 05 min
